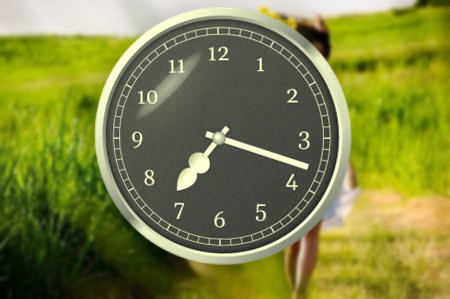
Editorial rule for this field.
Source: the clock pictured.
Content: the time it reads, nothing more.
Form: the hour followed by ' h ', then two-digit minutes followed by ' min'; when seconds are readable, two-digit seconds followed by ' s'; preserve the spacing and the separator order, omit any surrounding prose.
7 h 18 min
